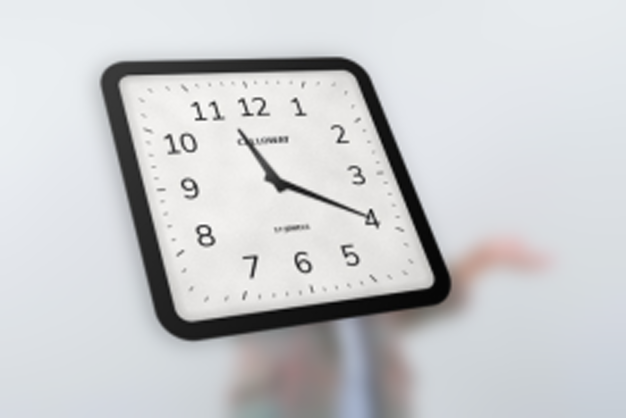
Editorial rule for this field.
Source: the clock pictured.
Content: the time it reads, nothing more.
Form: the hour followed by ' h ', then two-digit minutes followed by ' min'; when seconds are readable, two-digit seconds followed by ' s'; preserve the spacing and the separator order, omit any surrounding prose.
11 h 20 min
